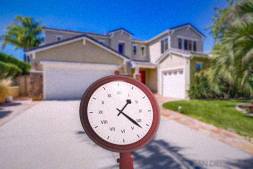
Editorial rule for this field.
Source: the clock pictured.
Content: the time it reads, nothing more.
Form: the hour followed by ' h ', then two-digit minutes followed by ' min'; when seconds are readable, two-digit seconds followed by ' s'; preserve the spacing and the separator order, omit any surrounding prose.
1 h 22 min
